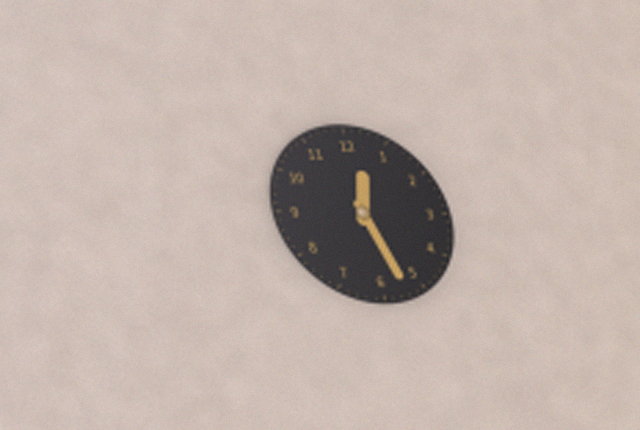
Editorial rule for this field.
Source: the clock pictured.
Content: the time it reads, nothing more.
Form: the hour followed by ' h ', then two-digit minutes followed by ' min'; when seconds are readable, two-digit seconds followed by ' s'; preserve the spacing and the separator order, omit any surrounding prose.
12 h 27 min
